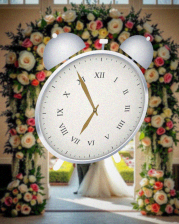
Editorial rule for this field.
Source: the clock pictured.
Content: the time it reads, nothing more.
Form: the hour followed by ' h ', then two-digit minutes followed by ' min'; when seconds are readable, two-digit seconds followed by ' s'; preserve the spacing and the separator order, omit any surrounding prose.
6 h 55 min
